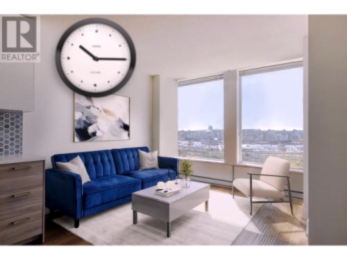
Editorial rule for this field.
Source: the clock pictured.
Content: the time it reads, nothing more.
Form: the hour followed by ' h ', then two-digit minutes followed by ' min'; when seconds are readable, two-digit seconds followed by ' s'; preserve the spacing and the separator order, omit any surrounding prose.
10 h 15 min
